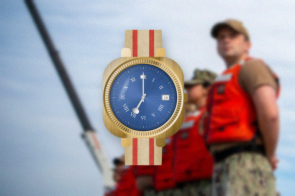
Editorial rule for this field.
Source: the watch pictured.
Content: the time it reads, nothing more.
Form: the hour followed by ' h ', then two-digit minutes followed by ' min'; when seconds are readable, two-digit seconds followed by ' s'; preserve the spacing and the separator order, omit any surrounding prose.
7 h 00 min
